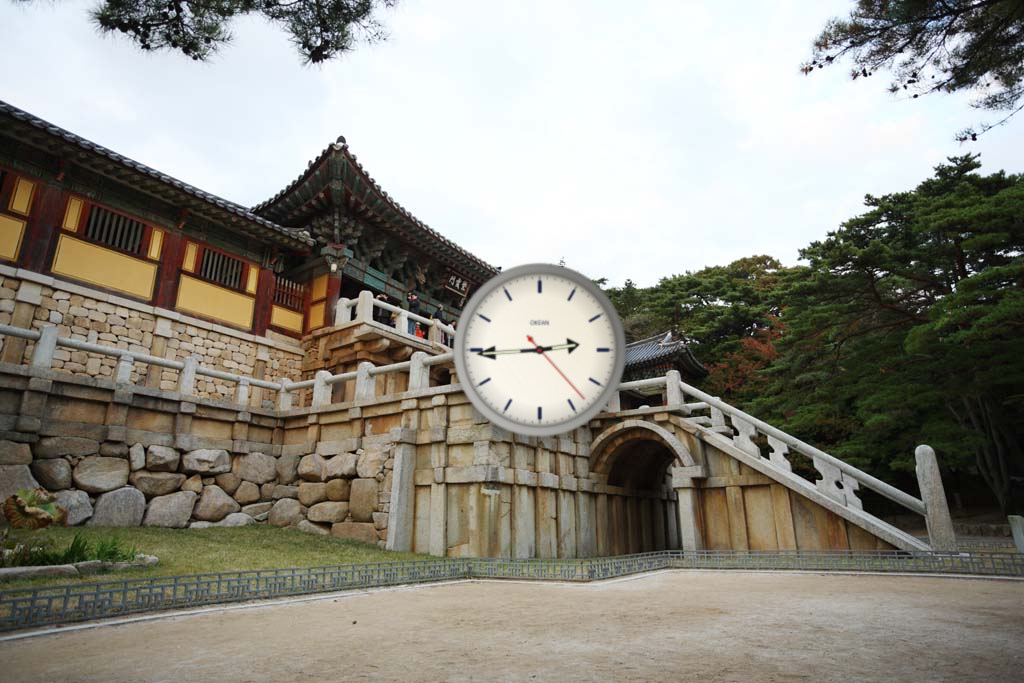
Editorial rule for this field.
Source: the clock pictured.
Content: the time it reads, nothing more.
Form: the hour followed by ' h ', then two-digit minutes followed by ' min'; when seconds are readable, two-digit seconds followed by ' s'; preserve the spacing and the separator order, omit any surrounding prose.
2 h 44 min 23 s
